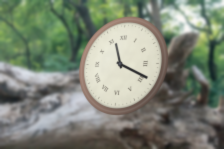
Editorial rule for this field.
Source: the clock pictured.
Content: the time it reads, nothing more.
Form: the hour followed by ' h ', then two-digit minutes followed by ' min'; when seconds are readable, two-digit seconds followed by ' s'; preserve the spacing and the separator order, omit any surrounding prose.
11 h 19 min
